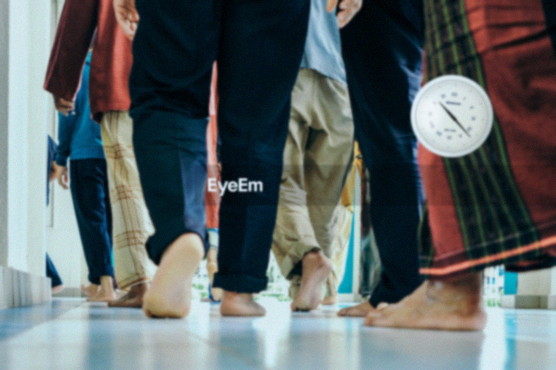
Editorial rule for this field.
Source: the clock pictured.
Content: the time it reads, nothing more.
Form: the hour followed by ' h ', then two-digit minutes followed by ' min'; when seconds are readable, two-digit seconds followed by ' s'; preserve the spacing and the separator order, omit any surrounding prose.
10 h 22 min
